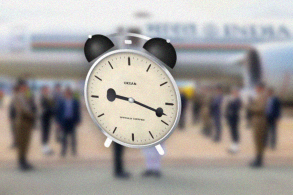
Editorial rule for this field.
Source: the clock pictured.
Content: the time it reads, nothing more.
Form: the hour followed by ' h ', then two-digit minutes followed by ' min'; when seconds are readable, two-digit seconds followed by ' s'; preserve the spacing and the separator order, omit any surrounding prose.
9 h 18 min
